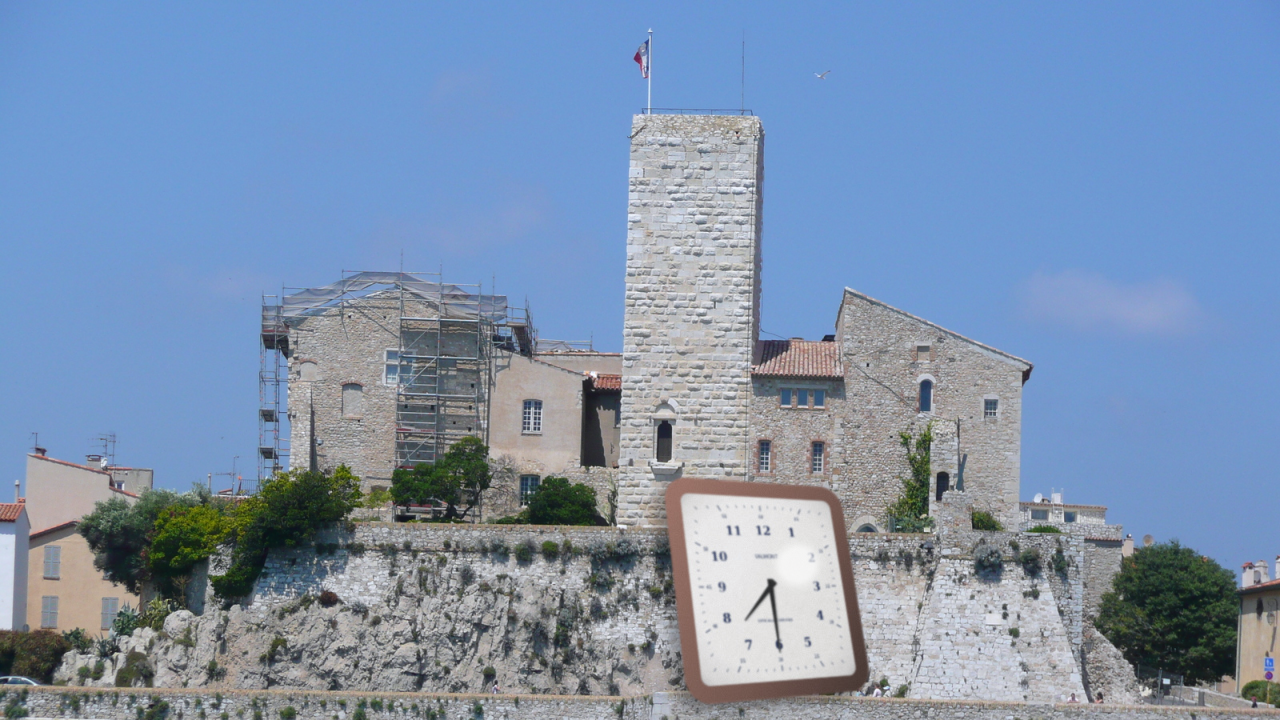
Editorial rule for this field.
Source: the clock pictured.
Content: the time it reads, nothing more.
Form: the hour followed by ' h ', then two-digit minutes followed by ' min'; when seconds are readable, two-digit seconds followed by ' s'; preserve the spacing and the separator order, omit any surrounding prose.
7 h 30 min
